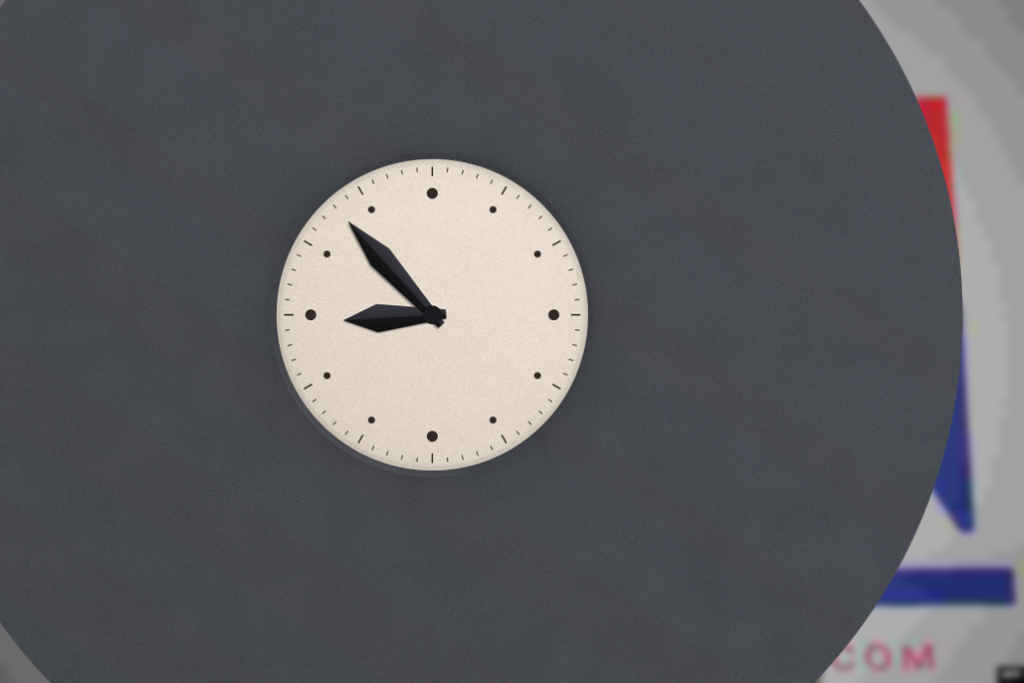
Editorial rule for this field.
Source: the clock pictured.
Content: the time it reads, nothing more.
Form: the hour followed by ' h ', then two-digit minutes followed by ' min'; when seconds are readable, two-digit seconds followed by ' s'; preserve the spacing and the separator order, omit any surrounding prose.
8 h 53 min
